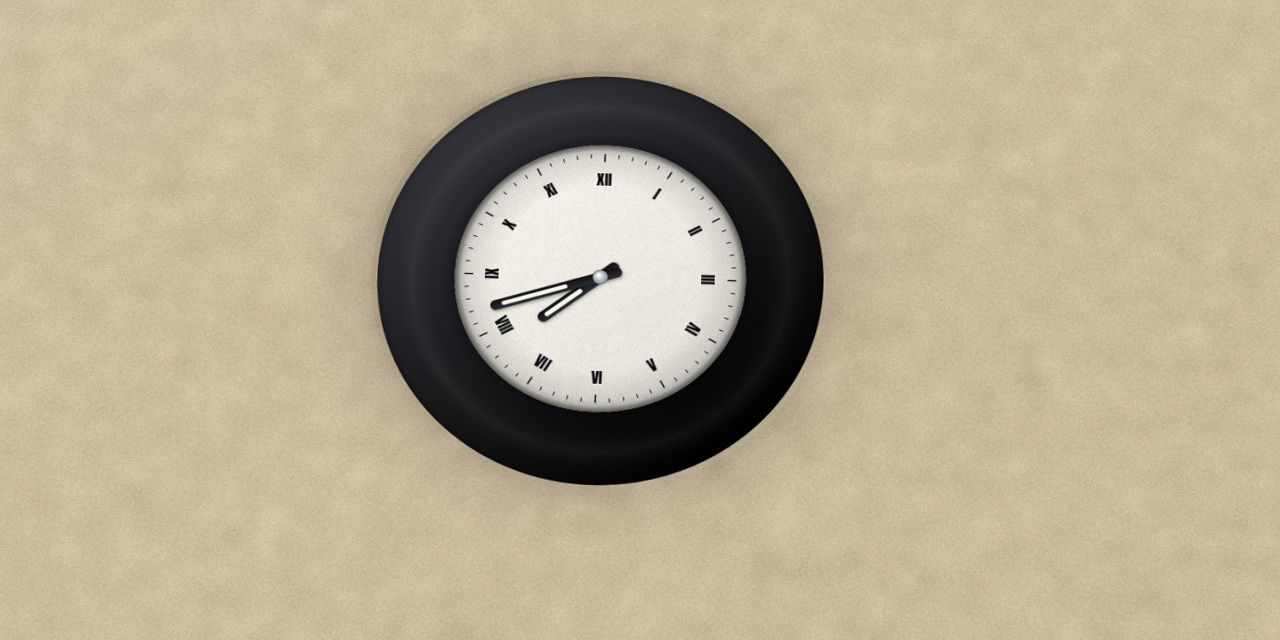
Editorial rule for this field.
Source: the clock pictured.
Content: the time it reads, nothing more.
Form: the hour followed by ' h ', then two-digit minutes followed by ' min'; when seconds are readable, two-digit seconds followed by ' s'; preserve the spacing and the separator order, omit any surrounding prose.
7 h 42 min
